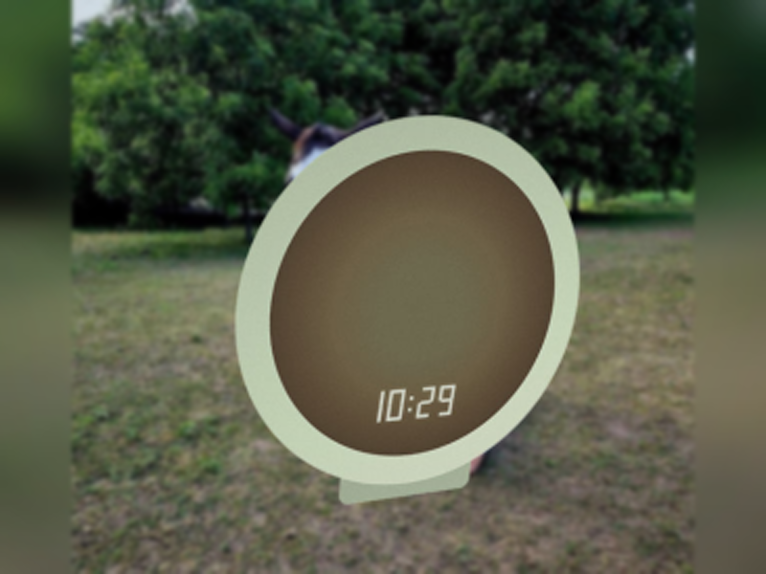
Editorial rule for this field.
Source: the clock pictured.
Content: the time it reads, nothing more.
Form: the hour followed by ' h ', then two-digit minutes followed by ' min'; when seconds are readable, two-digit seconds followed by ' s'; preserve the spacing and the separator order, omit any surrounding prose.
10 h 29 min
